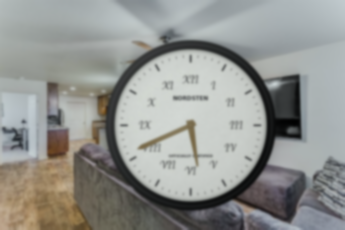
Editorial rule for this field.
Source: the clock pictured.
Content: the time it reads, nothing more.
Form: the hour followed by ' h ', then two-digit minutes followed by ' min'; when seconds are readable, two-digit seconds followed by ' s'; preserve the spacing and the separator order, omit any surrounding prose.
5 h 41 min
